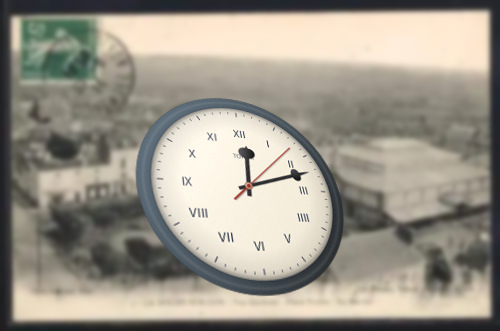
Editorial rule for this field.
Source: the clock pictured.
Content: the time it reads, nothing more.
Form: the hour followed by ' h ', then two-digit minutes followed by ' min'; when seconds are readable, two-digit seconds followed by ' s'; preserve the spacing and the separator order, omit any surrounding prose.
12 h 12 min 08 s
